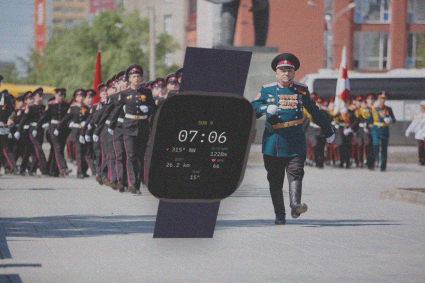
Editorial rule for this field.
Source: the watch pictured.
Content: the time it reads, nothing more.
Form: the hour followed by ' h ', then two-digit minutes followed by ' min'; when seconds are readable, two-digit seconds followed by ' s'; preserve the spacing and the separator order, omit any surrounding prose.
7 h 06 min
